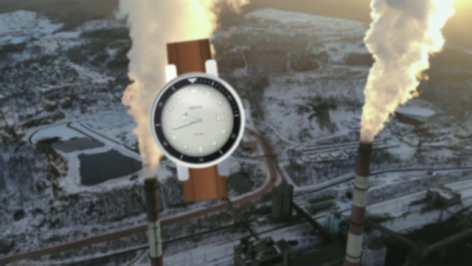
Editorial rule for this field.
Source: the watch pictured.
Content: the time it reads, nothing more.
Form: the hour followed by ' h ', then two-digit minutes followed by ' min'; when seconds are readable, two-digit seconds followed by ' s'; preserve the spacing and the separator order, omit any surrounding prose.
9 h 43 min
